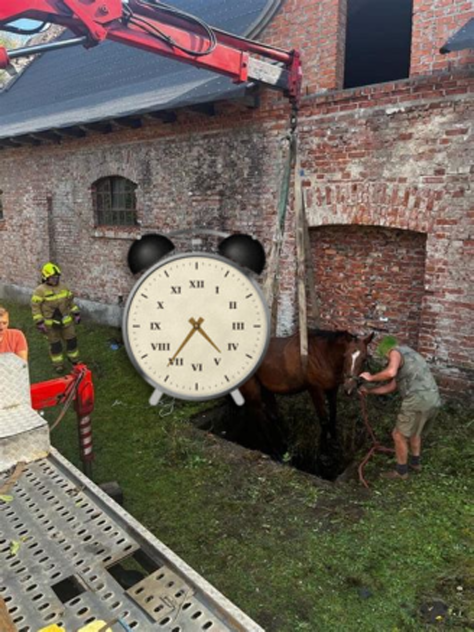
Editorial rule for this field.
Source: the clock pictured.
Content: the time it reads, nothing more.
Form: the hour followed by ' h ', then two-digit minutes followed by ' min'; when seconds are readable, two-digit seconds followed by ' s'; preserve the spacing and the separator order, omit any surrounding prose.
4 h 36 min
